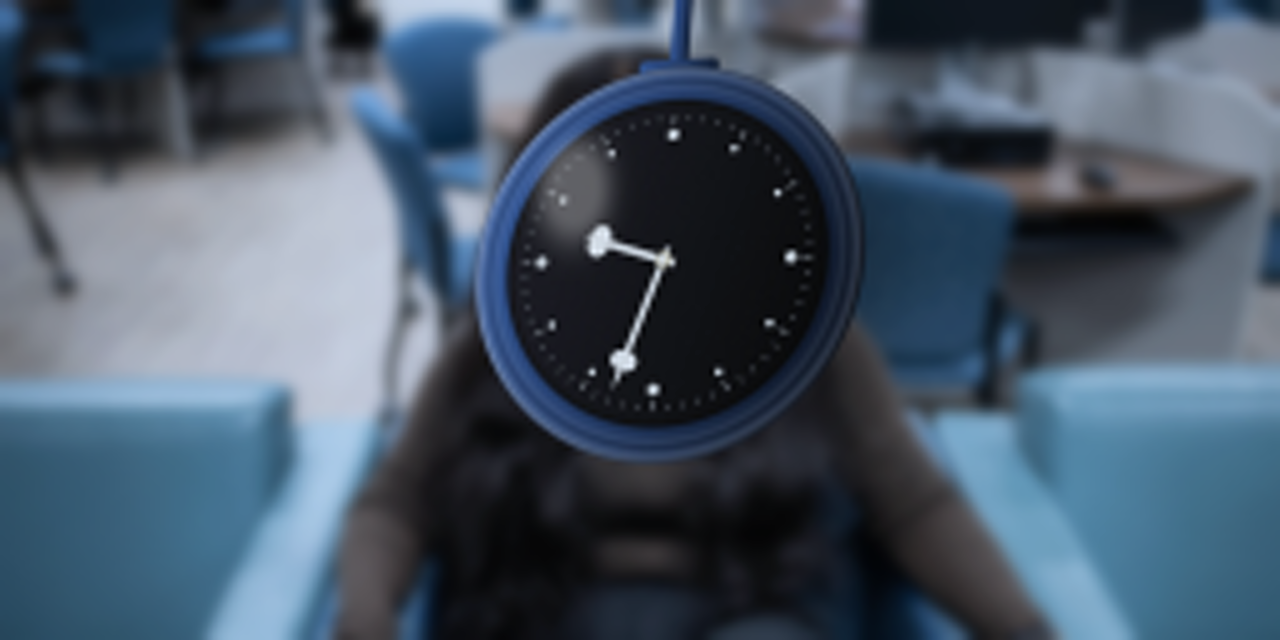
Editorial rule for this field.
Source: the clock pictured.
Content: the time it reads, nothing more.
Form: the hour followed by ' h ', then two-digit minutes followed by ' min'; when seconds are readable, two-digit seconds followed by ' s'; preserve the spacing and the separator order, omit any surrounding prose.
9 h 33 min
